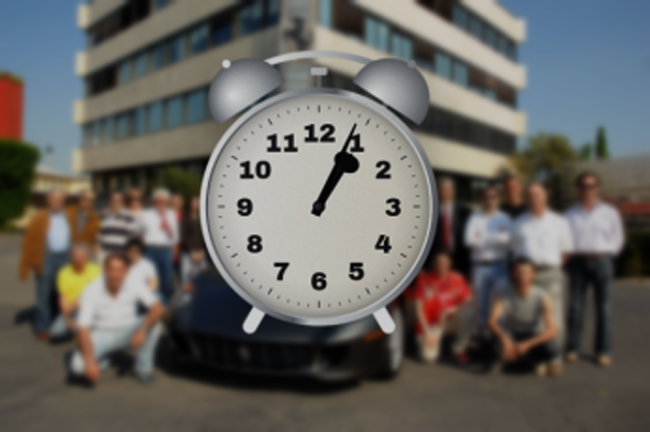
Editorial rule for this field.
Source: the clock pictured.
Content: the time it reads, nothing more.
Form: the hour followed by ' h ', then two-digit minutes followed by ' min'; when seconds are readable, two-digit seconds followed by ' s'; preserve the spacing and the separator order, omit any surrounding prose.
1 h 04 min
